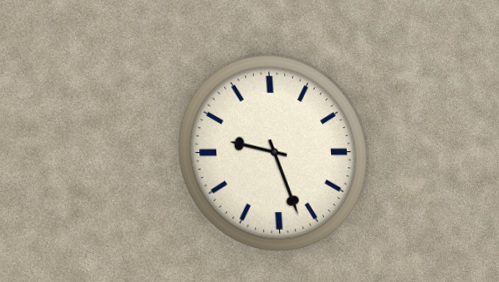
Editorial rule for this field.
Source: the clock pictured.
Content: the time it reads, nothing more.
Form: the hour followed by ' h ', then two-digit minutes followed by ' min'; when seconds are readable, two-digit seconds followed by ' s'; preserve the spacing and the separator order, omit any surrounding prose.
9 h 27 min
